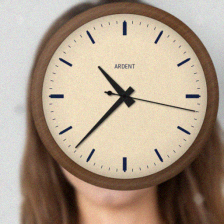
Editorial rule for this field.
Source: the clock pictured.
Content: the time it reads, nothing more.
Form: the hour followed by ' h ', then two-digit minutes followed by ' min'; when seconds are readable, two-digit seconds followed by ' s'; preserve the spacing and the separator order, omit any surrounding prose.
10 h 37 min 17 s
